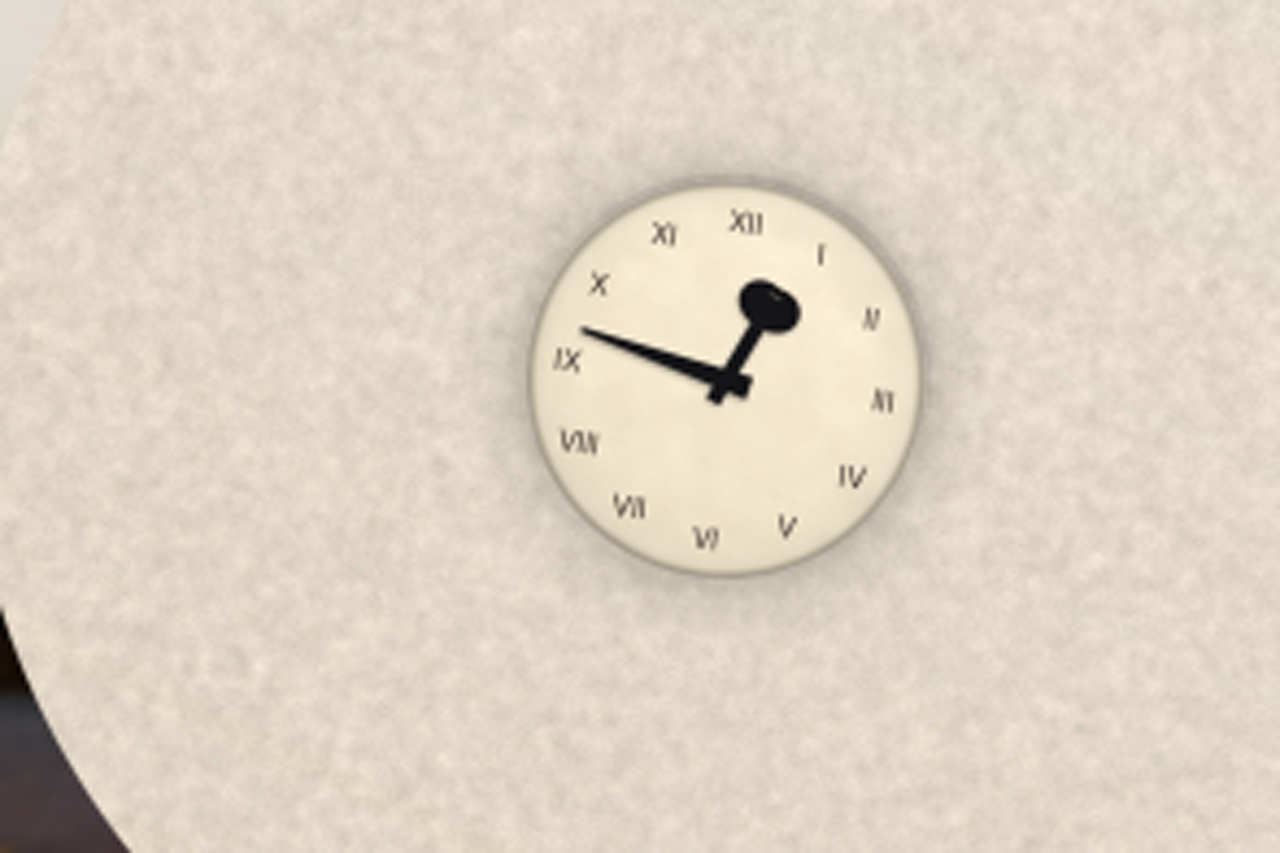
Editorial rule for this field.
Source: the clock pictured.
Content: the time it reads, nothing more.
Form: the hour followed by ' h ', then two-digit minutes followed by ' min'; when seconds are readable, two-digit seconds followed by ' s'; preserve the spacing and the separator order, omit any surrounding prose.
12 h 47 min
